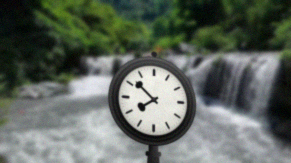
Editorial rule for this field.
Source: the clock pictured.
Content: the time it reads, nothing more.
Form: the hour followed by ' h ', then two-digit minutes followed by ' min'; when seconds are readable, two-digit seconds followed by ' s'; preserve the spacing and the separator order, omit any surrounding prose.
7 h 52 min
